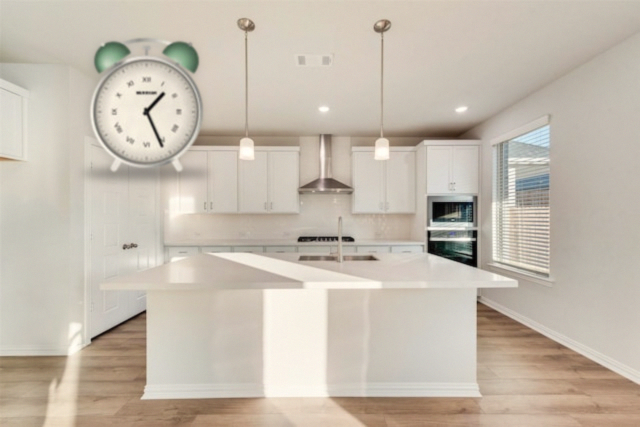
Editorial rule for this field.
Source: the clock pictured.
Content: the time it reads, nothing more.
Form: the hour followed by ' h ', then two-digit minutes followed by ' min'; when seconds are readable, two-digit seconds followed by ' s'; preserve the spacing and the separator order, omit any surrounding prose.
1 h 26 min
